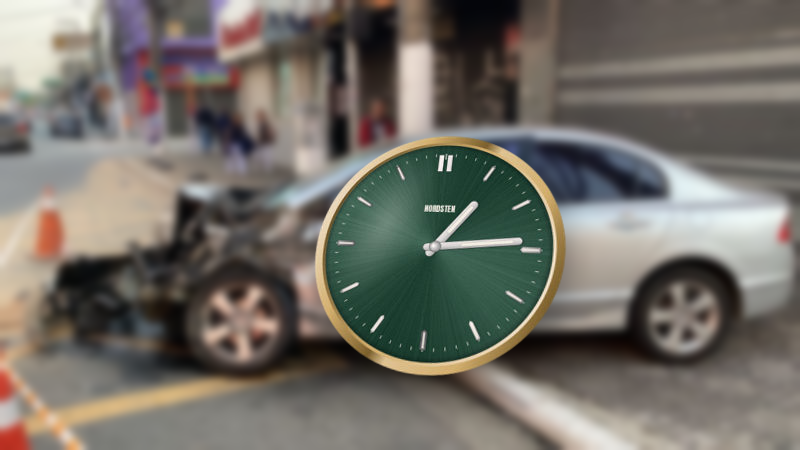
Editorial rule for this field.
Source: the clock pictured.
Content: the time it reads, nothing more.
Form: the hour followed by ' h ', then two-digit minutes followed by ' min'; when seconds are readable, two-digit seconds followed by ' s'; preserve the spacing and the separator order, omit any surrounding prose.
1 h 14 min
